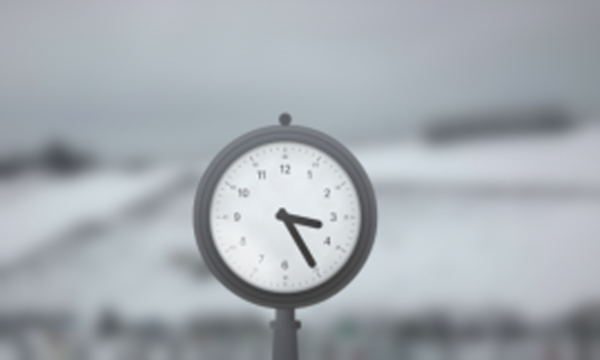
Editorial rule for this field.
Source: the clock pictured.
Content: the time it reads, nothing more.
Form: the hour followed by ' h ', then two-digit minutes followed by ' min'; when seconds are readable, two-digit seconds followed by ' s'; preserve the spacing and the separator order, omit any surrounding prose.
3 h 25 min
